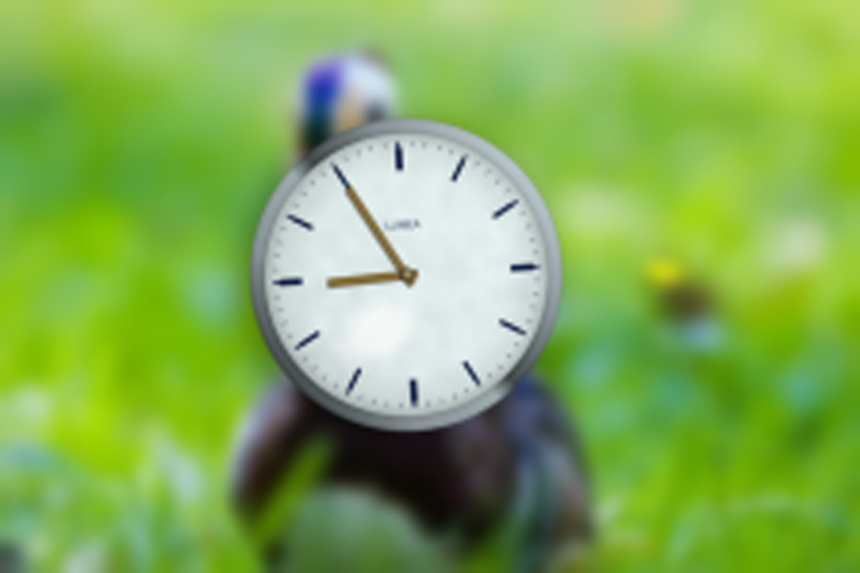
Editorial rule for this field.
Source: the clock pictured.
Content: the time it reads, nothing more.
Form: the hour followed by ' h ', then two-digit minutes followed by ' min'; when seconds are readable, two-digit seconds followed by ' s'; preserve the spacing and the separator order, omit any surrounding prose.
8 h 55 min
